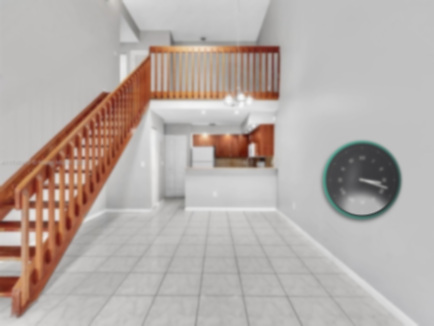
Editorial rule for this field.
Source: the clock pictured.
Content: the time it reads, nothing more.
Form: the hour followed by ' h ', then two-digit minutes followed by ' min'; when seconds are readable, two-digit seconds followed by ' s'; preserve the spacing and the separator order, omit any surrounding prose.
3 h 18 min
